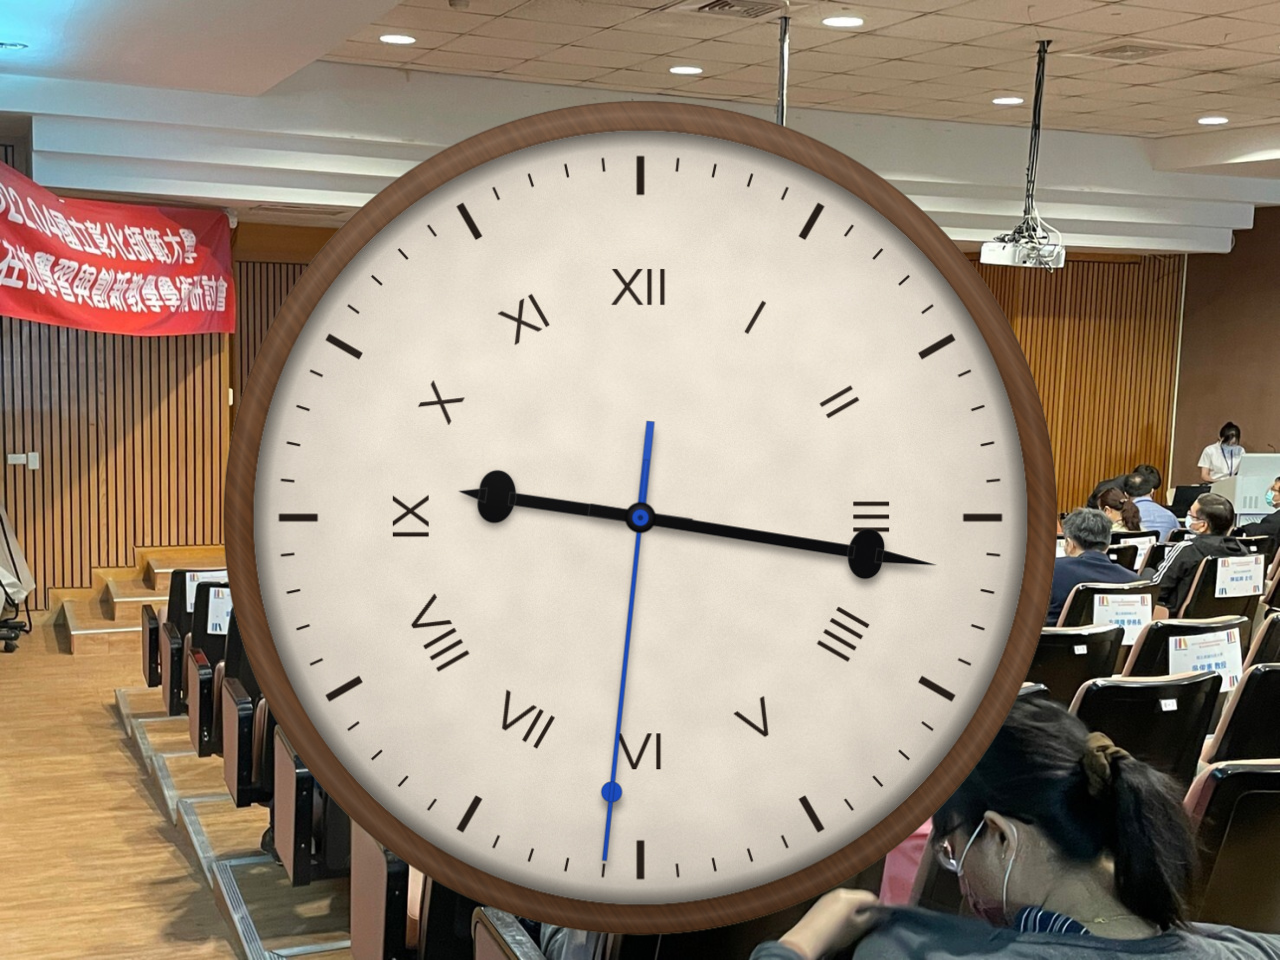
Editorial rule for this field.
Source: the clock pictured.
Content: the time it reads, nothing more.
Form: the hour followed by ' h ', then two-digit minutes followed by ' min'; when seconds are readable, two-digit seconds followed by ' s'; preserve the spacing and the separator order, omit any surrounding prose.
9 h 16 min 31 s
